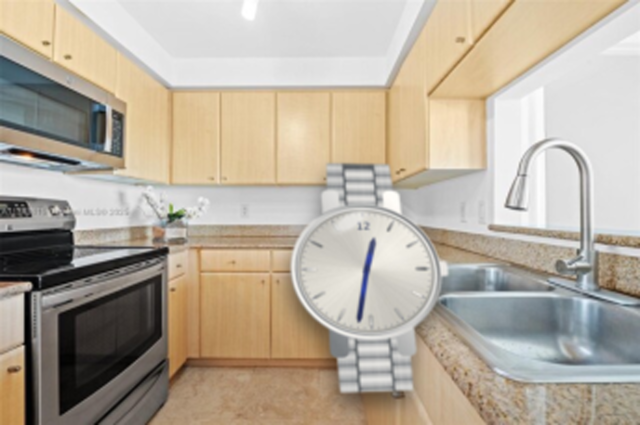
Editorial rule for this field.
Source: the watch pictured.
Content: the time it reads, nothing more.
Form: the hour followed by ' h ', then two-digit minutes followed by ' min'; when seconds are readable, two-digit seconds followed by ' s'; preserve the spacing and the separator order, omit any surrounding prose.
12 h 32 min
